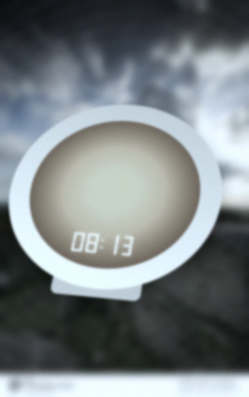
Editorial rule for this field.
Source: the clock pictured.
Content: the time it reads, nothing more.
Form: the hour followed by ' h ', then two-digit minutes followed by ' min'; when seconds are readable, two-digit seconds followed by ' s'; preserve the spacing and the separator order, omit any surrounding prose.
8 h 13 min
